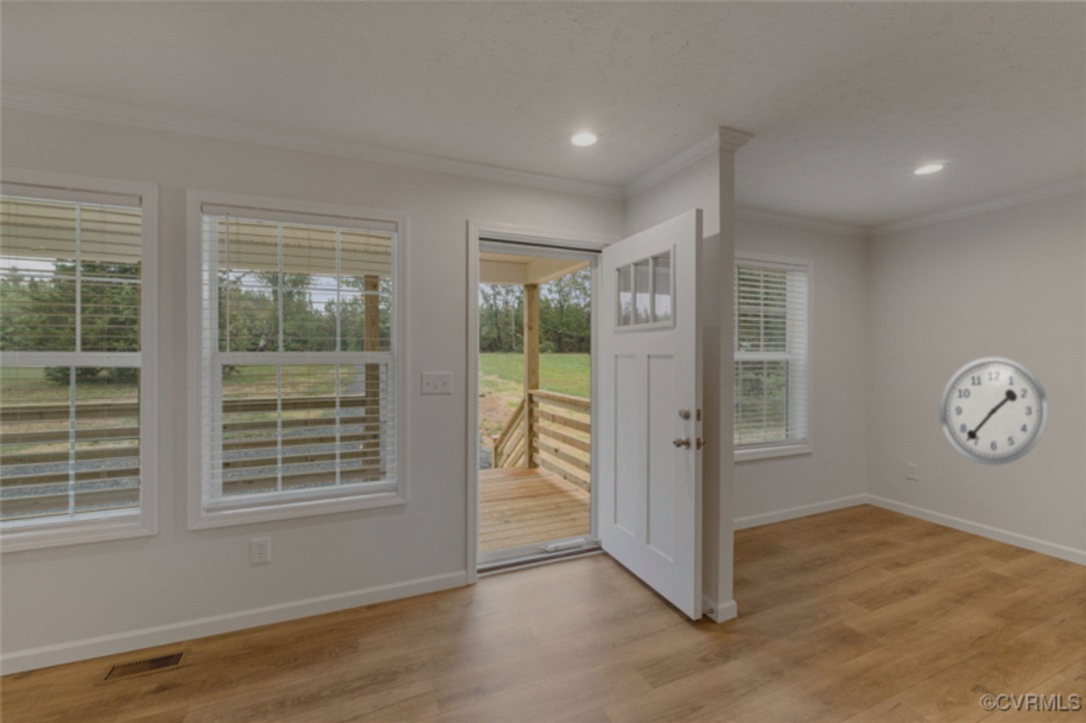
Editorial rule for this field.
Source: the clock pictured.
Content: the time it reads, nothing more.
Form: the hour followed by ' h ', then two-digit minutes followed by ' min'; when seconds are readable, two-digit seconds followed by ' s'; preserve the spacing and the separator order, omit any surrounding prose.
1 h 37 min
